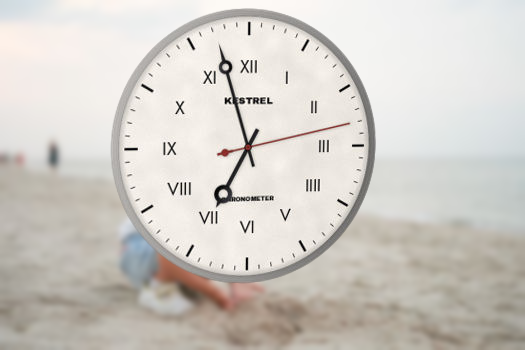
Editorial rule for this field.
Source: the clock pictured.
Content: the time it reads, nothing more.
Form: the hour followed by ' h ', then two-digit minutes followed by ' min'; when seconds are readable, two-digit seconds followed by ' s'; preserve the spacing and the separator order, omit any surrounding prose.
6 h 57 min 13 s
